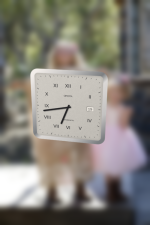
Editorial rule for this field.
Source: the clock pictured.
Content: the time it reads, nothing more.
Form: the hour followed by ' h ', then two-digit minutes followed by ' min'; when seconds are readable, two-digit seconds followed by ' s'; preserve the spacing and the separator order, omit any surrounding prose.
6 h 43 min
